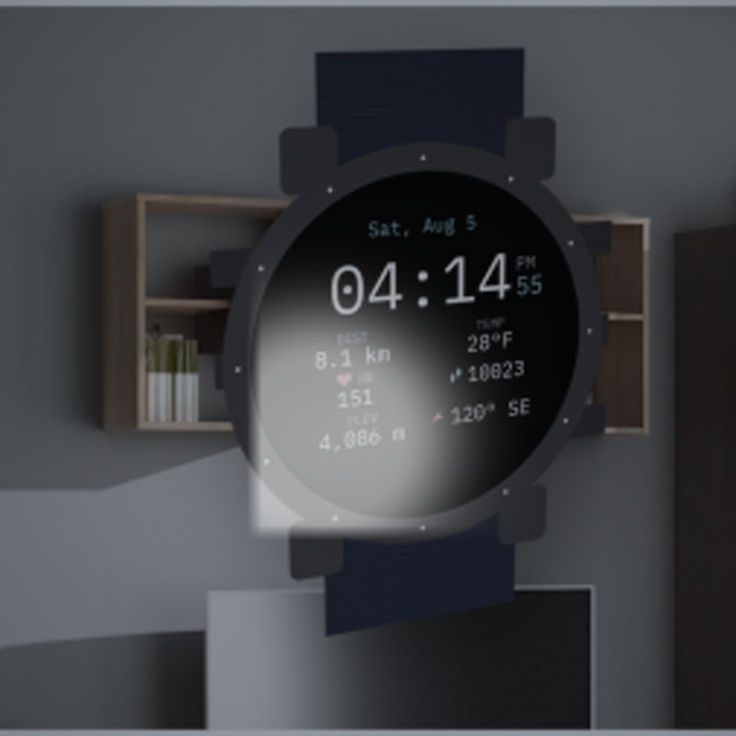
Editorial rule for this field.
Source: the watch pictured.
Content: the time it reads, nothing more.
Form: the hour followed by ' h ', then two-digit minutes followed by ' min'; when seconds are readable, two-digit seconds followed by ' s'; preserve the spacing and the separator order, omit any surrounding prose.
4 h 14 min 55 s
